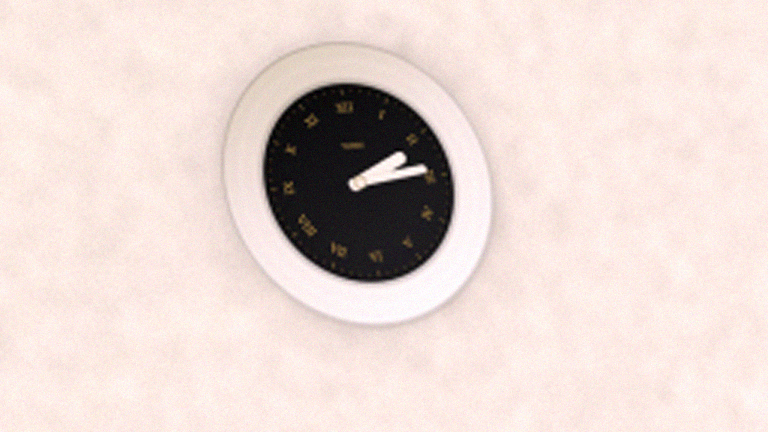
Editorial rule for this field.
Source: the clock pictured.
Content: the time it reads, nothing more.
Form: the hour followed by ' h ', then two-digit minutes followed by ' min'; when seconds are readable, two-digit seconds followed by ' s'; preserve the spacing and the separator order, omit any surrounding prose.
2 h 14 min
